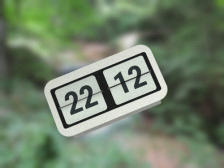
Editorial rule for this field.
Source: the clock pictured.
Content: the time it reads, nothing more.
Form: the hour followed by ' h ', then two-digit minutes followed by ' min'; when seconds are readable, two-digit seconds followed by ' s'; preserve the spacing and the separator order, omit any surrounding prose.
22 h 12 min
